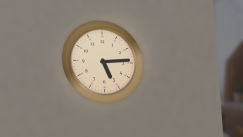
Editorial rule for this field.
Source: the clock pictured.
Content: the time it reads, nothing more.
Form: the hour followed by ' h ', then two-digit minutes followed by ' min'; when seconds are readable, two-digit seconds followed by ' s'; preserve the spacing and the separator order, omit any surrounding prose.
5 h 14 min
